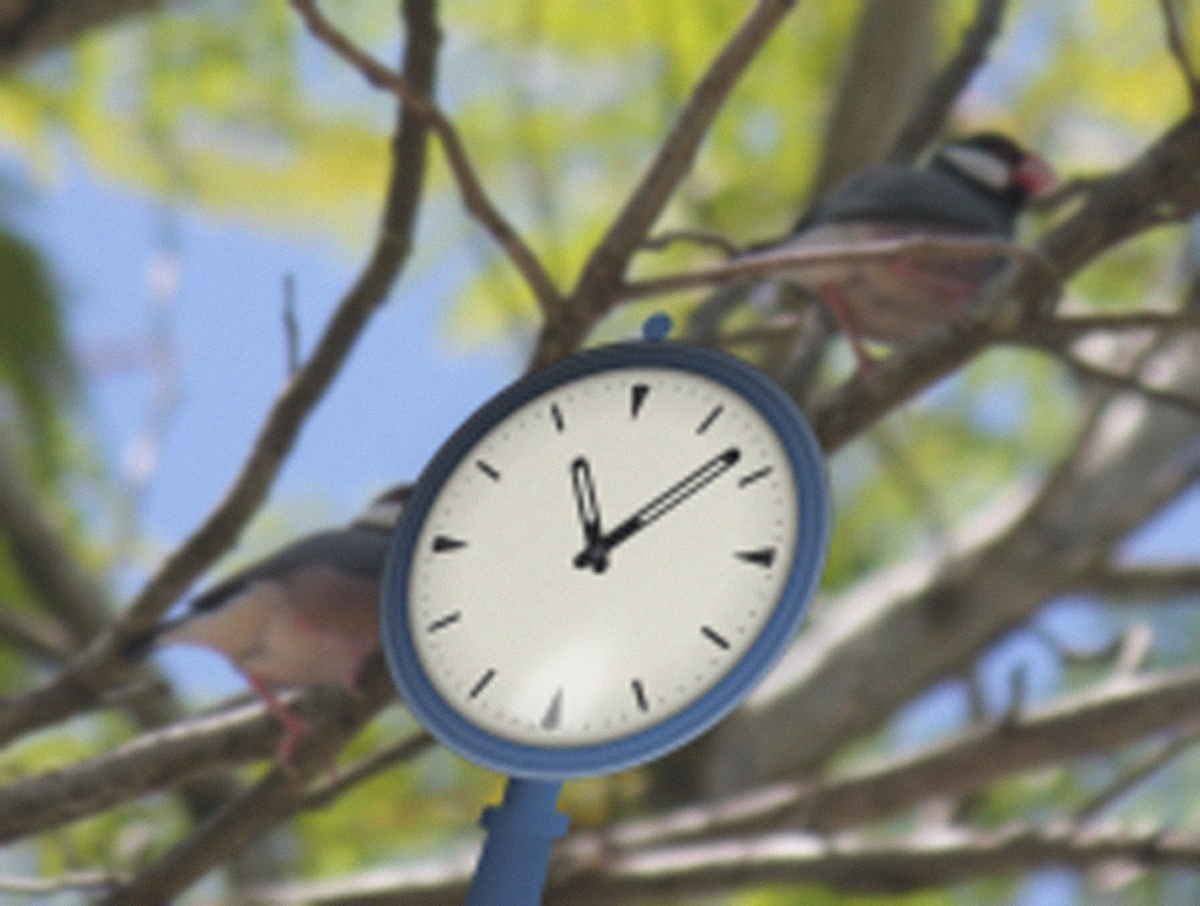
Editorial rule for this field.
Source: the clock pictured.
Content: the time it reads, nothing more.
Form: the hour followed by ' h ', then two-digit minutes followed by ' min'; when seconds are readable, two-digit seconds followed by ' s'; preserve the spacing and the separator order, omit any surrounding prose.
11 h 08 min
